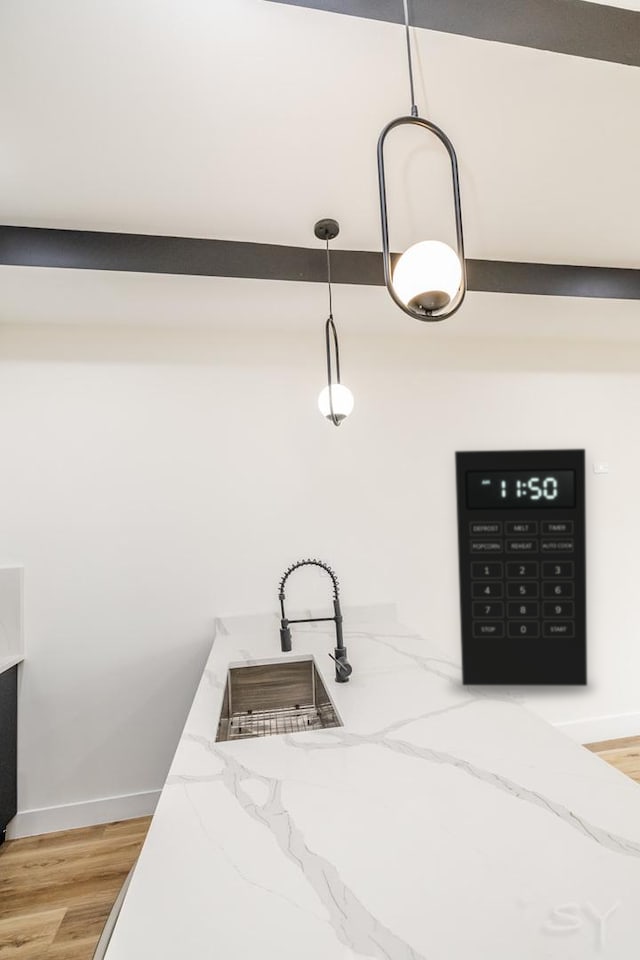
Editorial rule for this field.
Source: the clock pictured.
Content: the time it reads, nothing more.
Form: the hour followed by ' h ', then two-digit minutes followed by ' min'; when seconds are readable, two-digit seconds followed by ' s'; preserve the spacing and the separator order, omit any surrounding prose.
11 h 50 min
